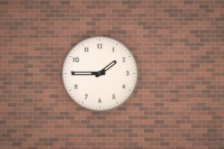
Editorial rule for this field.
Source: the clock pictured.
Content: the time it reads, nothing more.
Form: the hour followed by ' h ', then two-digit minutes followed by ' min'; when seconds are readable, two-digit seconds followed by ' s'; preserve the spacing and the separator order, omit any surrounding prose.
1 h 45 min
